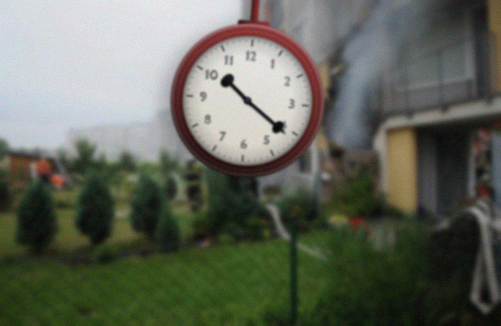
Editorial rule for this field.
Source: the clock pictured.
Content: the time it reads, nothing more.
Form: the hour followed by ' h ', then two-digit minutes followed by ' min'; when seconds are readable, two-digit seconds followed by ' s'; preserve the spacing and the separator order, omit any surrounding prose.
10 h 21 min
